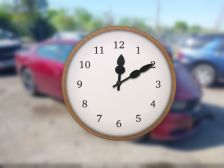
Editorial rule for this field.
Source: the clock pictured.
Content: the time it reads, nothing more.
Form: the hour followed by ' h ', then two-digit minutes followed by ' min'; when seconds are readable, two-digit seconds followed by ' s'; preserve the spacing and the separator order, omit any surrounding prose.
12 h 10 min
